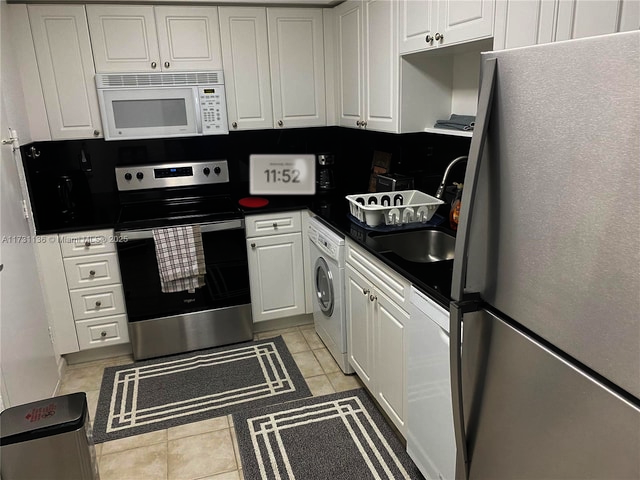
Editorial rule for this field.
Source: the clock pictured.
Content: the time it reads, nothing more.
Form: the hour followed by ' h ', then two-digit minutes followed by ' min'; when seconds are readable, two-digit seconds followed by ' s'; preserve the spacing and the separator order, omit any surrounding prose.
11 h 52 min
